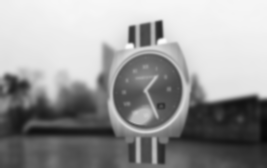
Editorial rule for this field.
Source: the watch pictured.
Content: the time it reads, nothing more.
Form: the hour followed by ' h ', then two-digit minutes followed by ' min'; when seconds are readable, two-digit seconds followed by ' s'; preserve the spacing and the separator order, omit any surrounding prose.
1 h 26 min
